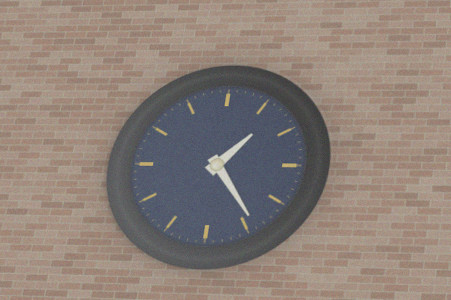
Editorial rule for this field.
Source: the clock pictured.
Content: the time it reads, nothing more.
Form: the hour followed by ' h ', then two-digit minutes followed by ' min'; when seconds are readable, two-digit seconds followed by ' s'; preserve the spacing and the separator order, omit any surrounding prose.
1 h 24 min
